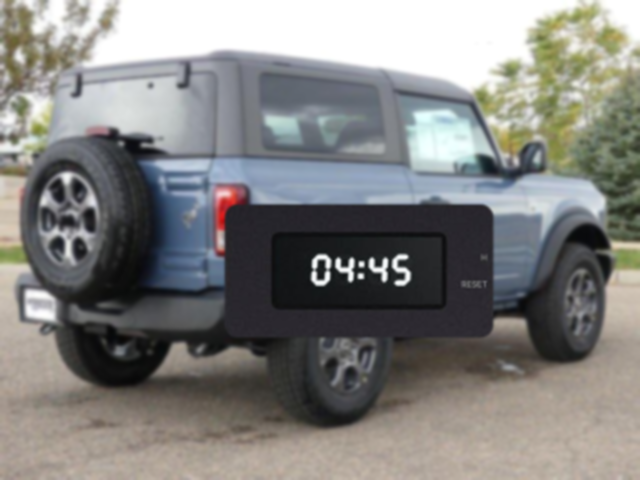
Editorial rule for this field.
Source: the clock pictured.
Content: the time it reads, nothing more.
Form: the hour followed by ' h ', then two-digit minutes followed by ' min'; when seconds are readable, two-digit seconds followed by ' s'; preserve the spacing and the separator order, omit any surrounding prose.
4 h 45 min
